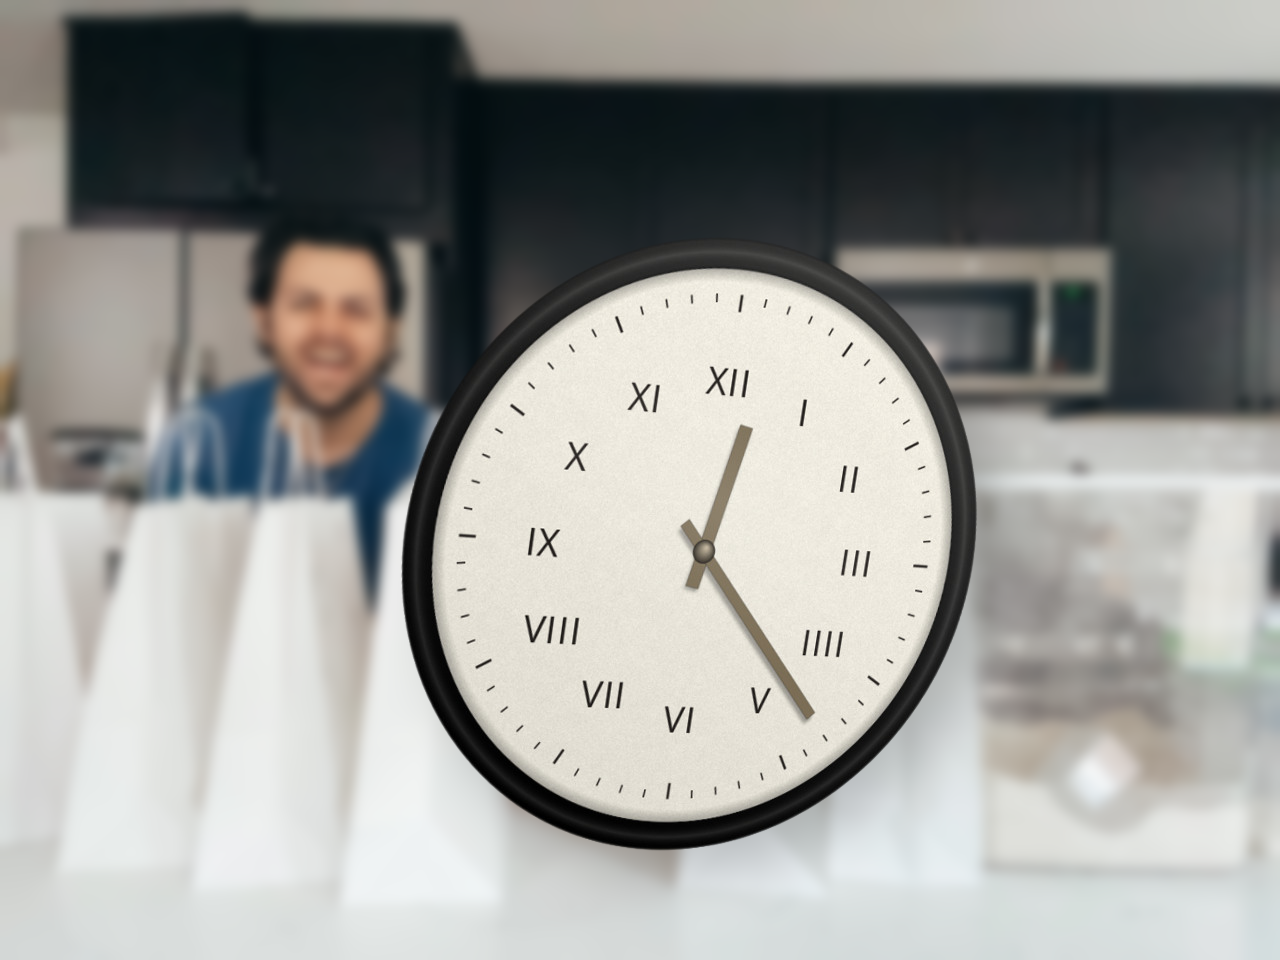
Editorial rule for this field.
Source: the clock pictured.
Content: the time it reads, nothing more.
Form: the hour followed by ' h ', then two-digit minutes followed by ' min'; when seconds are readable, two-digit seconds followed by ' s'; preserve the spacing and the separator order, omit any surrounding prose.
12 h 23 min
